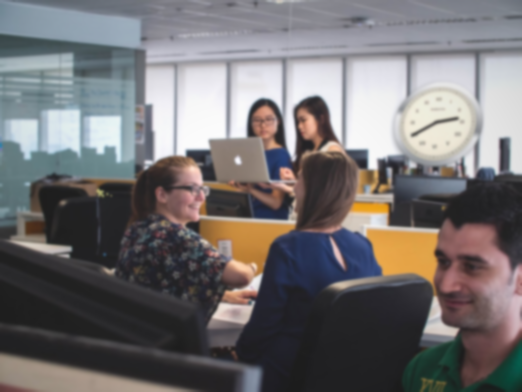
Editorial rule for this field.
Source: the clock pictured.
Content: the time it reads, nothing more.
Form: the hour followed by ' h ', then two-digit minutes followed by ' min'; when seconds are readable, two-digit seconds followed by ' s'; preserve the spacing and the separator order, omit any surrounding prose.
2 h 40 min
